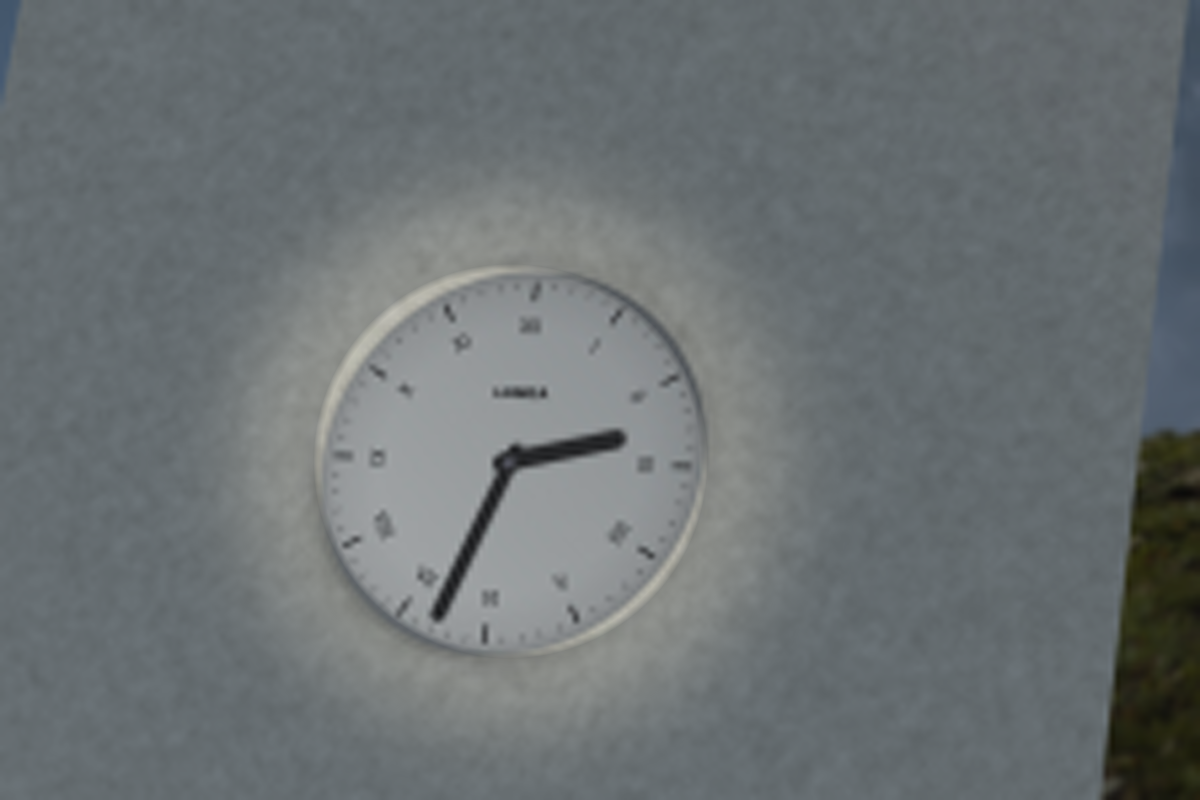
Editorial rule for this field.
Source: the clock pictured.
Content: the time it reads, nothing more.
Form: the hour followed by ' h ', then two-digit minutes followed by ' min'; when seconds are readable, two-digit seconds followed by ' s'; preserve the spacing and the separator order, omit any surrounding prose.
2 h 33 min
